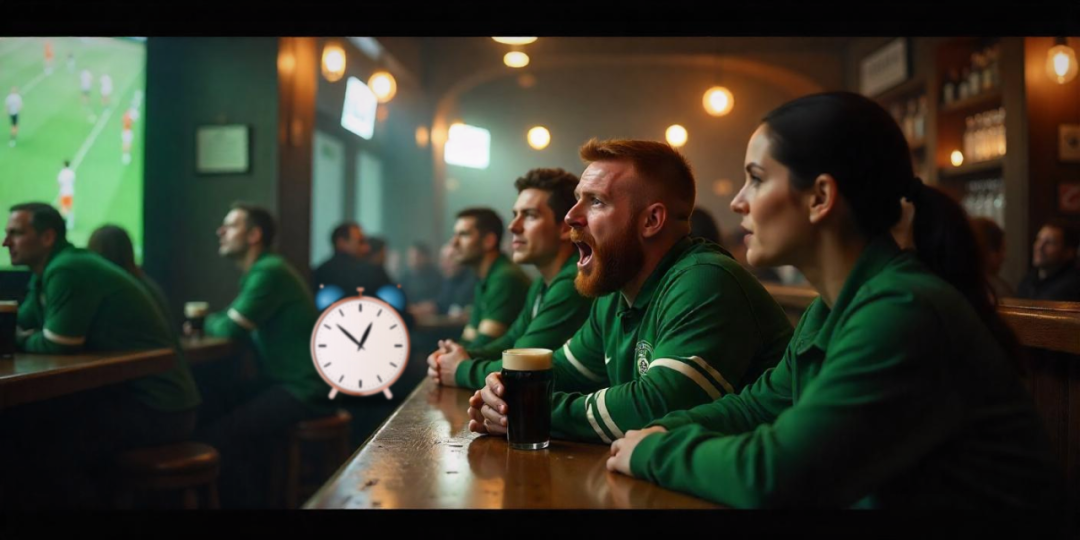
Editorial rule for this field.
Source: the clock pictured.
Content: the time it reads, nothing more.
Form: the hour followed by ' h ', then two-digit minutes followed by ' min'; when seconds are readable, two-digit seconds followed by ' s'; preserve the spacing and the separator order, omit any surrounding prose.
12 h 52 min
